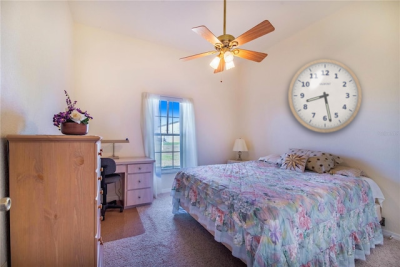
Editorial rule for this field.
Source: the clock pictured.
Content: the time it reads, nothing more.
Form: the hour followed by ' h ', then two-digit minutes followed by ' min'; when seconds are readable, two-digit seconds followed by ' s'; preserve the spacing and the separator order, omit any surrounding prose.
8 h 28 min
